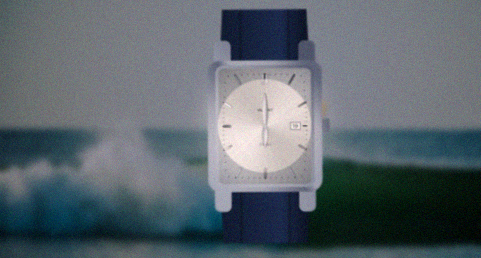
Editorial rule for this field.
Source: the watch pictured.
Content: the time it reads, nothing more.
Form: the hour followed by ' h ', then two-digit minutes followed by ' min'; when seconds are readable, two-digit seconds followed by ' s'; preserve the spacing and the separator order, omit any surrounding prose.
6 h 00 min
